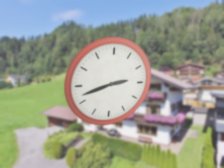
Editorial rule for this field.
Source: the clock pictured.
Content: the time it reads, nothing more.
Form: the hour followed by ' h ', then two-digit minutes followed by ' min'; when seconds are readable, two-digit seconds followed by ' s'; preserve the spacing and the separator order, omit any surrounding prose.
2 h 42 min
